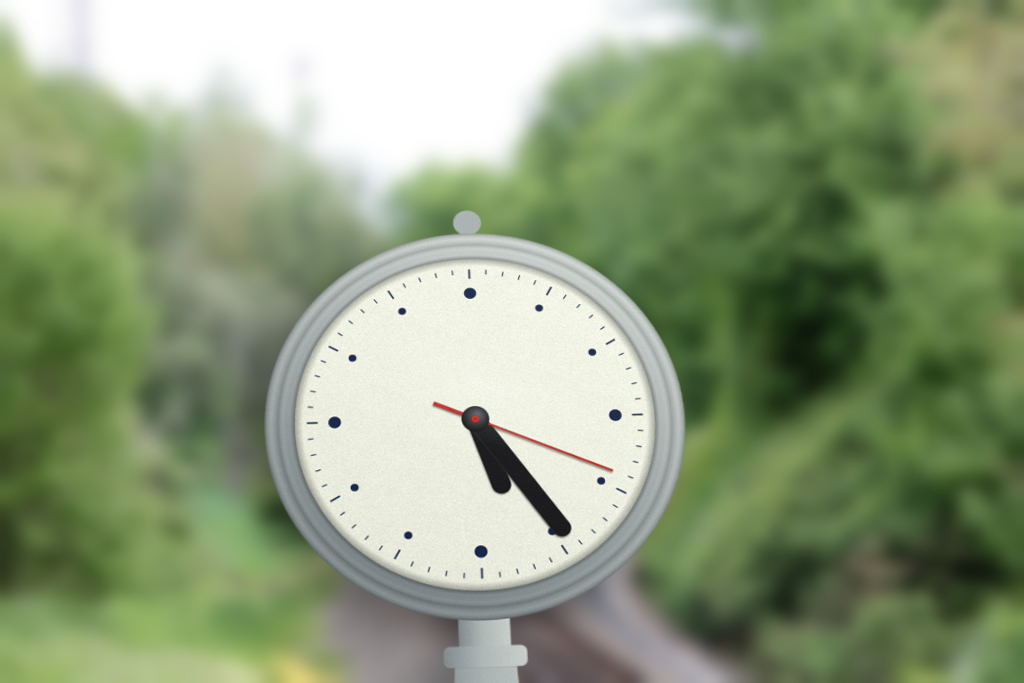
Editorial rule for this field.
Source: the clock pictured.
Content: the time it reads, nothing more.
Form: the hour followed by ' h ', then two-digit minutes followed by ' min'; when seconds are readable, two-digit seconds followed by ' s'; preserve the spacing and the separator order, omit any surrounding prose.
5 h 24 min 19 s
